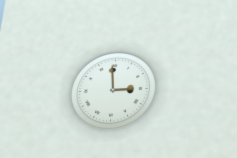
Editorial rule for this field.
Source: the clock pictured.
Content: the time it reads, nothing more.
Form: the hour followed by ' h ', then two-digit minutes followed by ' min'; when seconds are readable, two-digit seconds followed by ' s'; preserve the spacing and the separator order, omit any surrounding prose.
2 h 59 min
